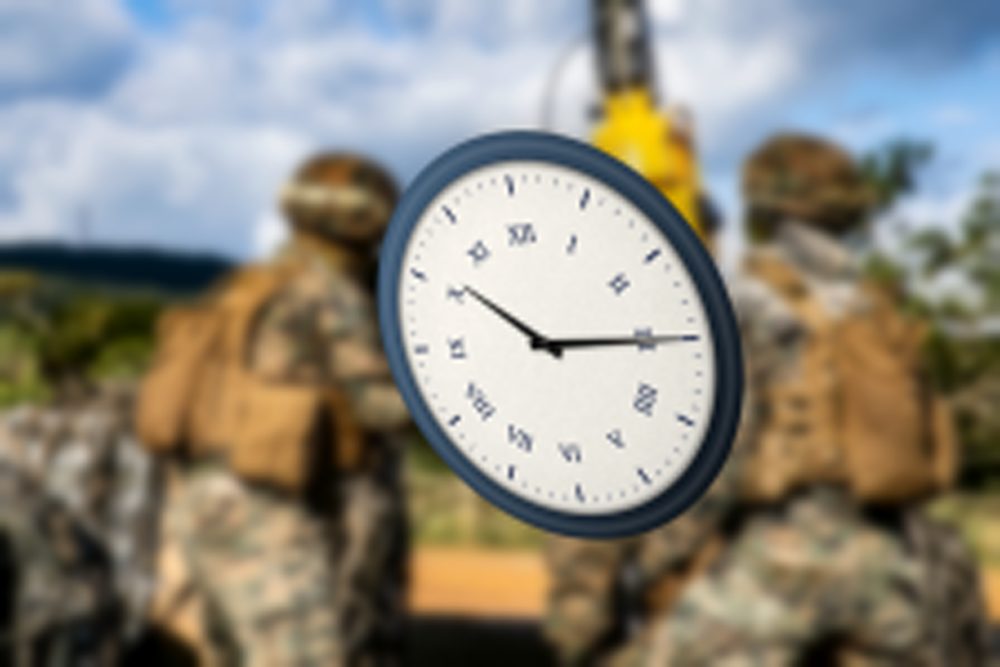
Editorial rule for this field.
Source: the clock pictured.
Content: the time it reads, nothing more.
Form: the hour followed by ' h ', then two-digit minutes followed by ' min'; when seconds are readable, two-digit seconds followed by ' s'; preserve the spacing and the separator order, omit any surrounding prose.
10 h 15 min
